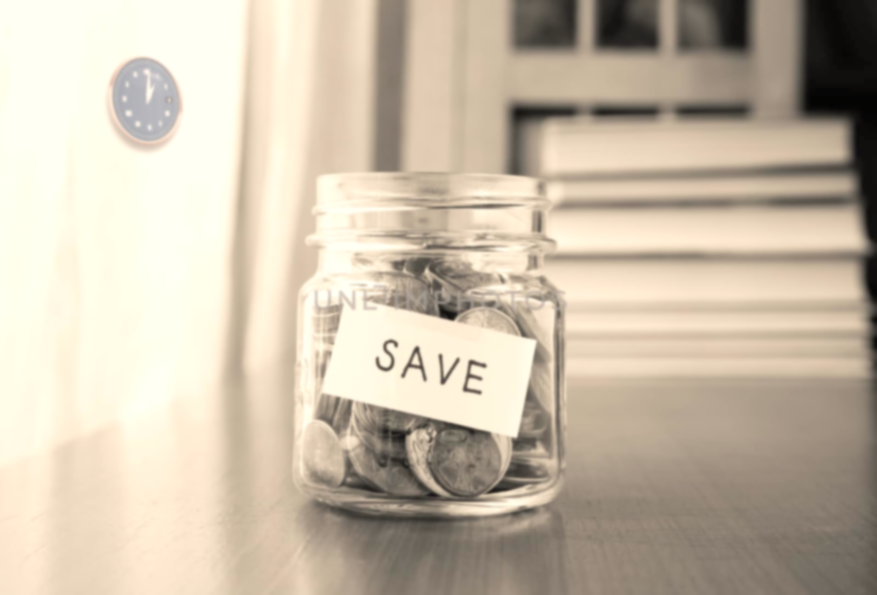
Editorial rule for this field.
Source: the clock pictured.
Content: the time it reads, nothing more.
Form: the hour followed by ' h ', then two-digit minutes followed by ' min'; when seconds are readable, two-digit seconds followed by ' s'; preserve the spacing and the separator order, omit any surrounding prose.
1 h 01 min
